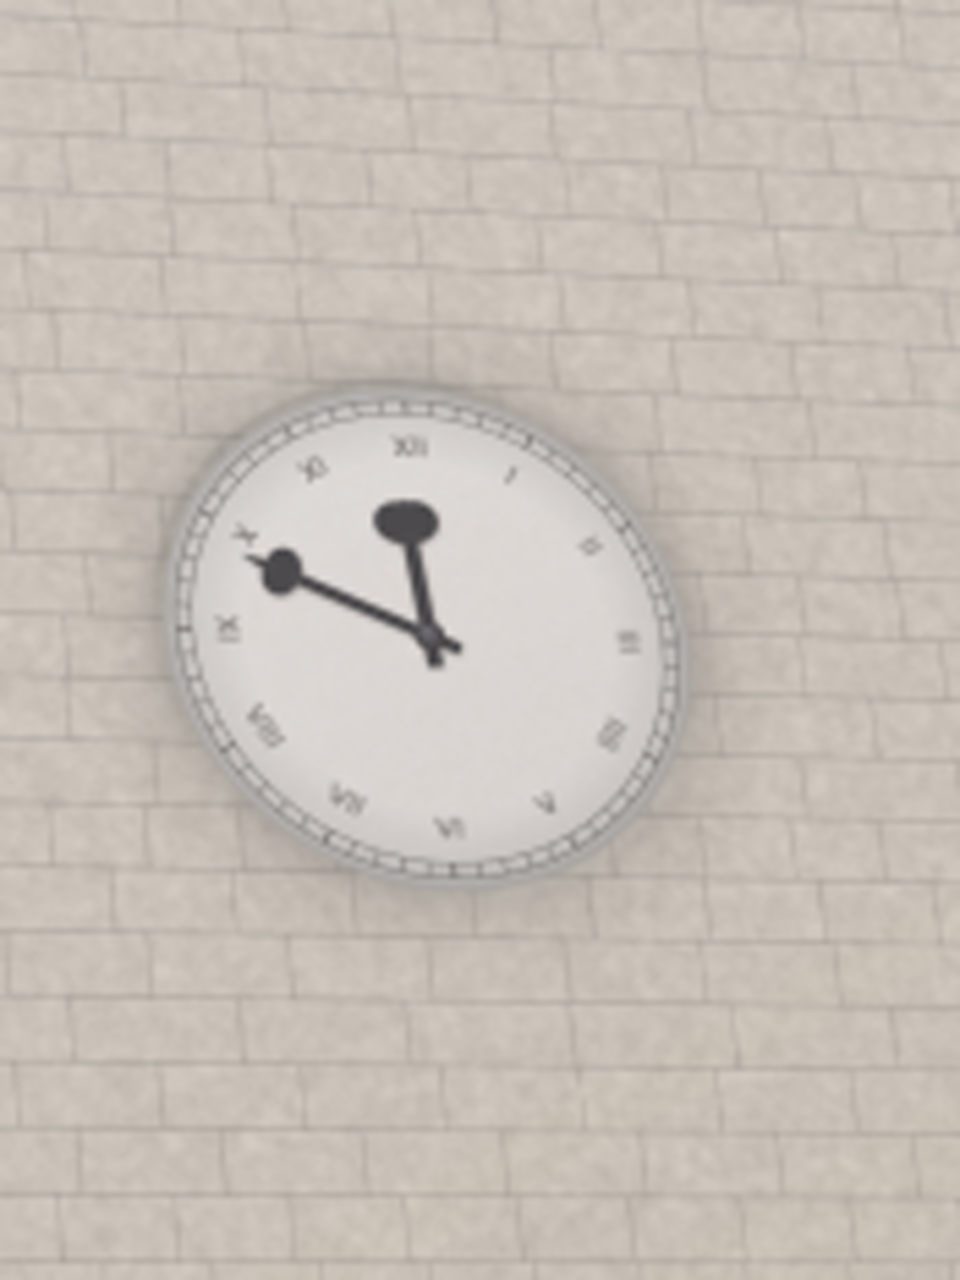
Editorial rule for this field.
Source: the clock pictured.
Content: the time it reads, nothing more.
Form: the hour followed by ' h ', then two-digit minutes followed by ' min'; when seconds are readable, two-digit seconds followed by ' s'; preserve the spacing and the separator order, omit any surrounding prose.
11 h 49 min
